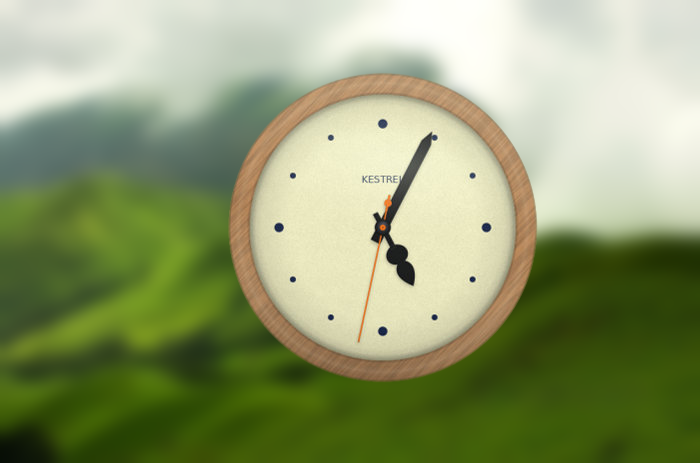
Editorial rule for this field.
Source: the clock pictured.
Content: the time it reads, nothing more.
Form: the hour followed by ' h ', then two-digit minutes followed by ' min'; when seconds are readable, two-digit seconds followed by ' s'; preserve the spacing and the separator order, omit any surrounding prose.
5 h 04 min 32 s
